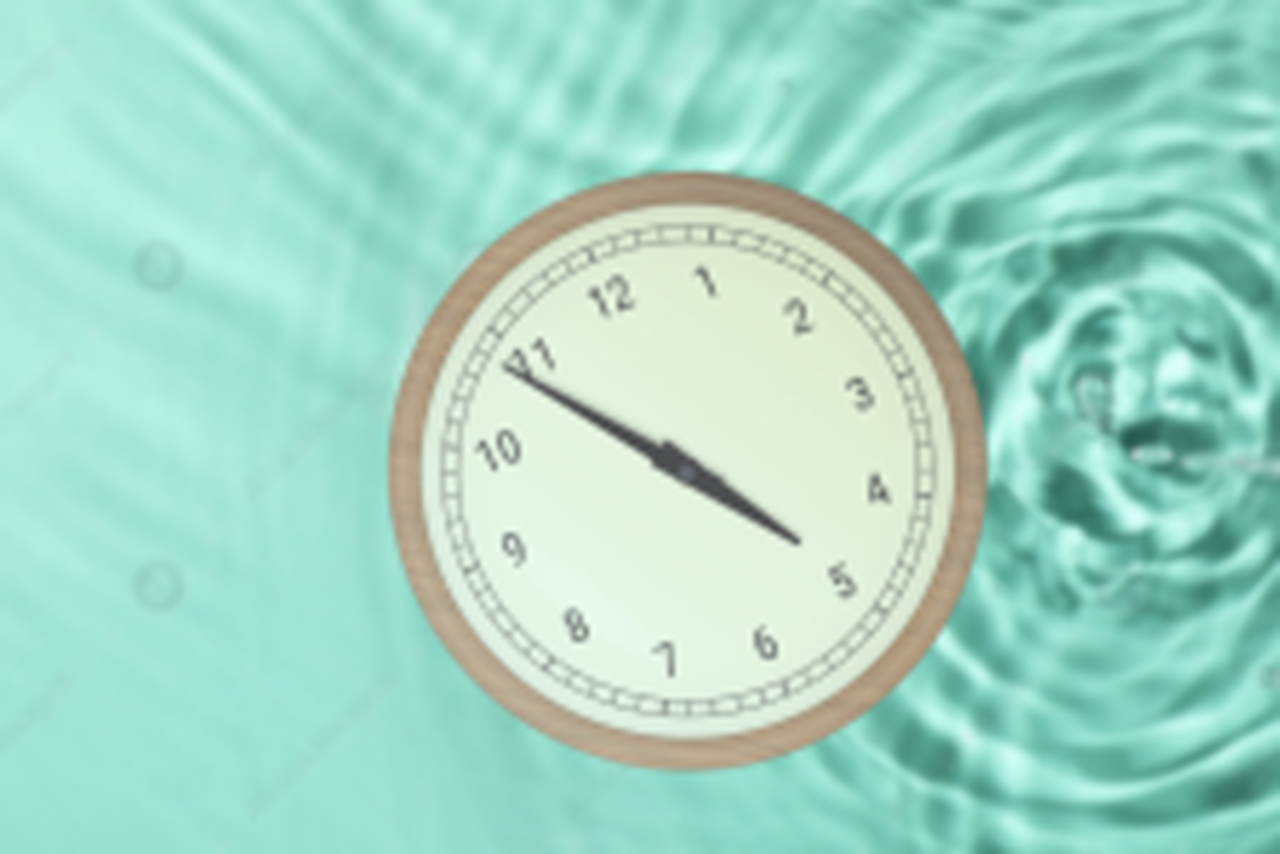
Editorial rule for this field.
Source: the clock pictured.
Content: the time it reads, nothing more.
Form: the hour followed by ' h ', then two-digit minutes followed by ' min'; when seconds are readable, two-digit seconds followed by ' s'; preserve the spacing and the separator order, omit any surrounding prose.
4 h 54 min
